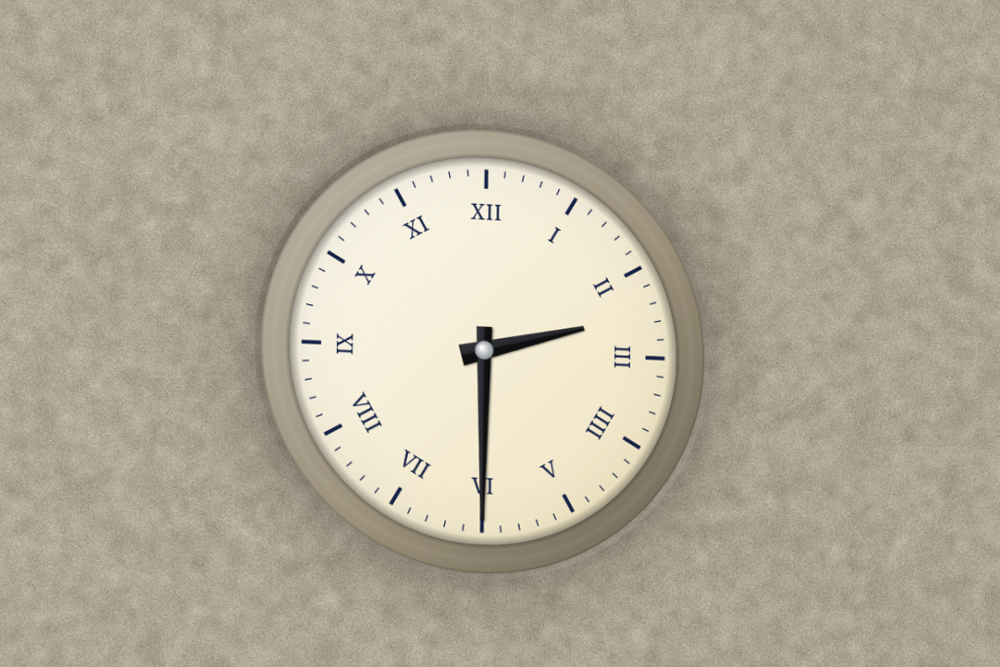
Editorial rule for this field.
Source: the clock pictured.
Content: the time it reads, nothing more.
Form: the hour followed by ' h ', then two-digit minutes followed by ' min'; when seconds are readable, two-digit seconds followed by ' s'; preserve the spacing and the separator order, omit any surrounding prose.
2 h 30 min
